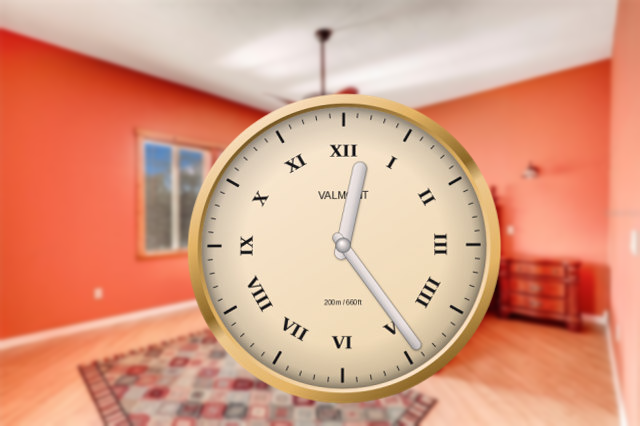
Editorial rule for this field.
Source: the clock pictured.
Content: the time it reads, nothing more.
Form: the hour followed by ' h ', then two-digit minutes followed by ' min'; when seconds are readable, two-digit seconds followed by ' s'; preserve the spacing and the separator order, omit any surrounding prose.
12 h 24 min
